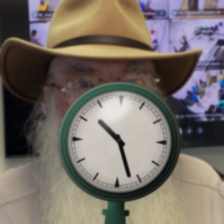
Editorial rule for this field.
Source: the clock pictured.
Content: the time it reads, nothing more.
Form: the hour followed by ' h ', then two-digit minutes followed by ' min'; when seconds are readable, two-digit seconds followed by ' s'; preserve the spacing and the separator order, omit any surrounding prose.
10 h 27 min
